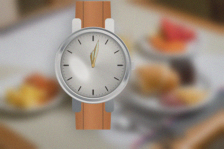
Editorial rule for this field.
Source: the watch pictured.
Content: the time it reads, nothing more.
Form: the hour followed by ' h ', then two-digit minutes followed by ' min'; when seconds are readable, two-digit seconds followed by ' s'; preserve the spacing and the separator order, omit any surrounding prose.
12 h 02 min
